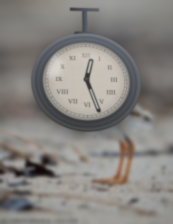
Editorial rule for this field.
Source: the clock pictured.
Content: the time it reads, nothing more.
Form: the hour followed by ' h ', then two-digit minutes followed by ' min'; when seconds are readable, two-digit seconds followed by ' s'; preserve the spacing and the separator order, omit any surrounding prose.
12 h 27 min
